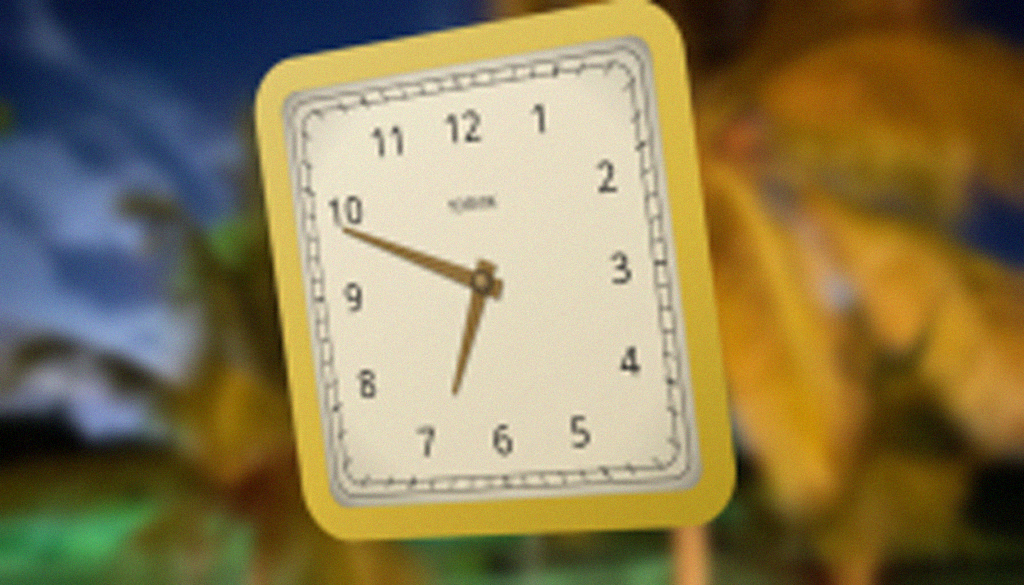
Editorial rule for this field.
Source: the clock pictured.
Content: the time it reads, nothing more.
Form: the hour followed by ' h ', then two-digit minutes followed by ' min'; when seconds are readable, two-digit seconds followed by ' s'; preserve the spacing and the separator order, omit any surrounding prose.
6 h 49 min
